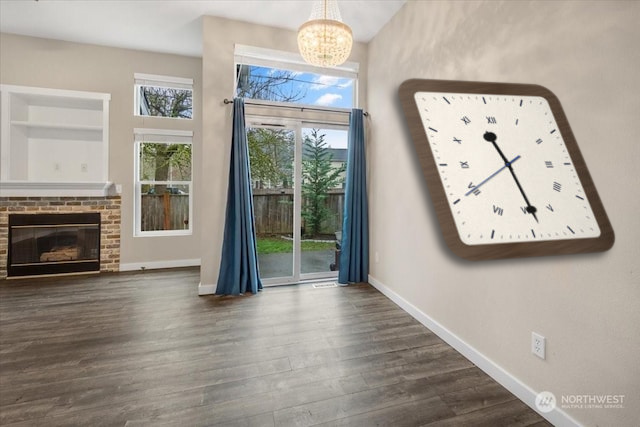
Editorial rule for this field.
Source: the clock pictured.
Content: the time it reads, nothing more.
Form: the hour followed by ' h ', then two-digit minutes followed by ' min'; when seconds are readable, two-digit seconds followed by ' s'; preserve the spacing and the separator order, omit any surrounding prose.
11 h 28 min 40 s
